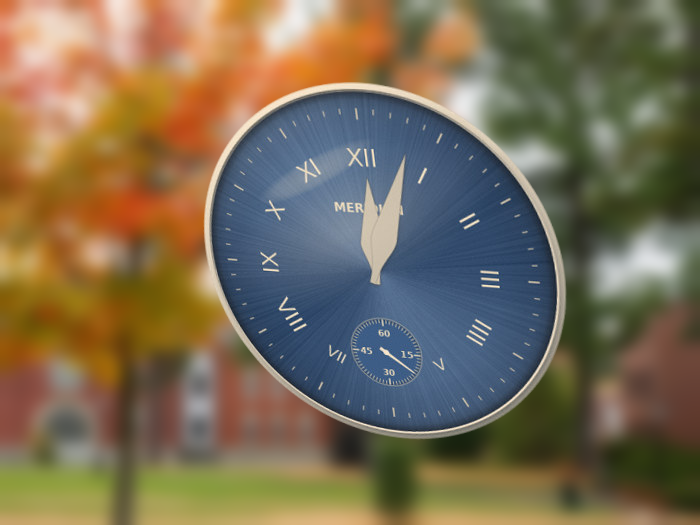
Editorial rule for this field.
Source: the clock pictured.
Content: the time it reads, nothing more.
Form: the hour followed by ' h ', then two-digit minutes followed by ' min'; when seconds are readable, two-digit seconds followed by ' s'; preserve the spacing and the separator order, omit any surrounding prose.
12 h 03 min 21 s
